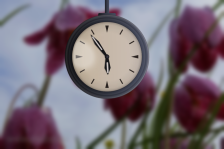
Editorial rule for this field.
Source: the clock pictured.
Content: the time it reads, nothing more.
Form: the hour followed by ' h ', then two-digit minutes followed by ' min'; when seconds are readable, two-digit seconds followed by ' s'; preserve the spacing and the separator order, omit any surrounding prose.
5 h 54 min
